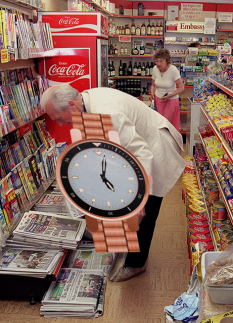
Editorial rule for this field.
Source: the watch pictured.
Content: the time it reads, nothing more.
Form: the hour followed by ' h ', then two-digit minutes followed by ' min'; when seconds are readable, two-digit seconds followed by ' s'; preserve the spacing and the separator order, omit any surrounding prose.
5 h 02 min
